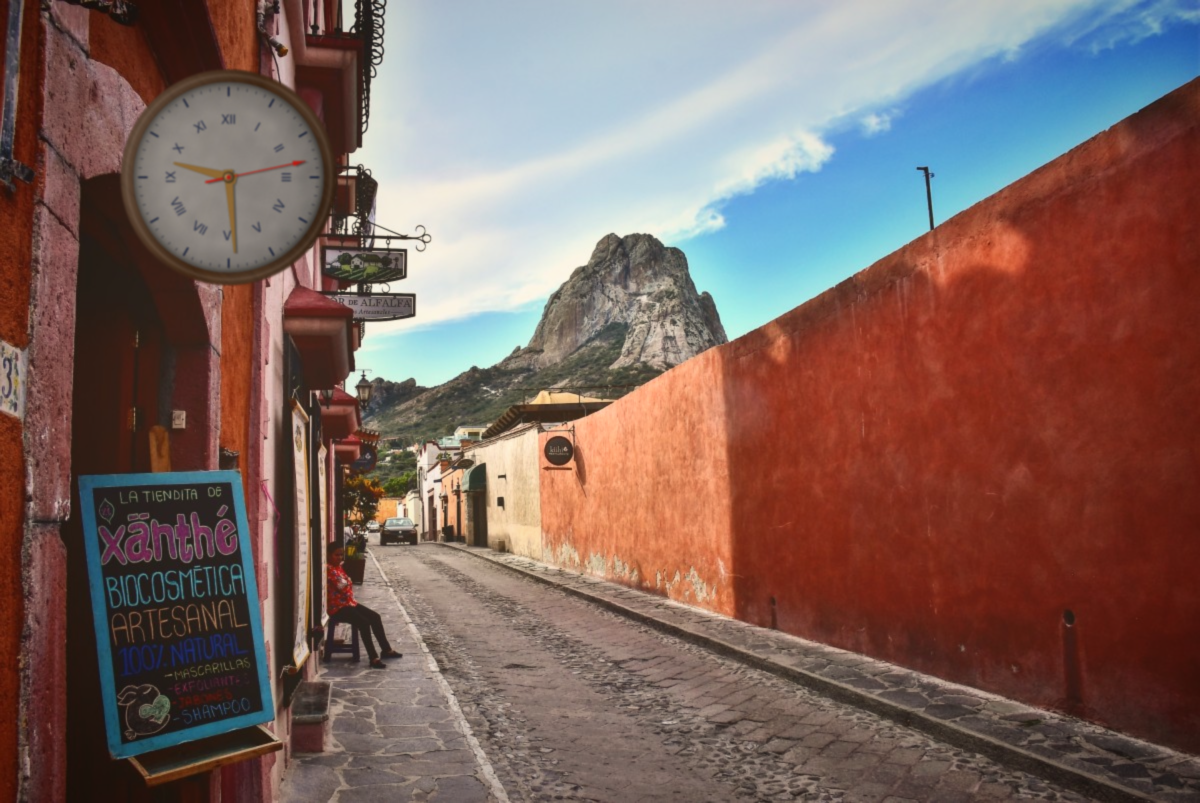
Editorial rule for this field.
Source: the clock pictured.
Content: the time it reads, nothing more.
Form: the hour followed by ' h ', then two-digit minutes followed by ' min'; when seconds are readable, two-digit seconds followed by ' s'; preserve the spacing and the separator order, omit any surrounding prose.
9 h 29 min 13 s
